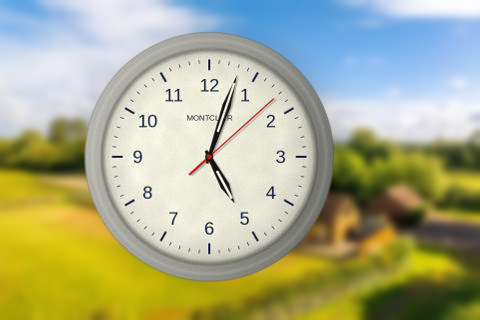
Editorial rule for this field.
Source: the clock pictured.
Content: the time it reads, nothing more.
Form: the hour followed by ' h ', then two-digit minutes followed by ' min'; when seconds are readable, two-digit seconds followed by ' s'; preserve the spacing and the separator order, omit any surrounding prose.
5 h 03 min 08 s
